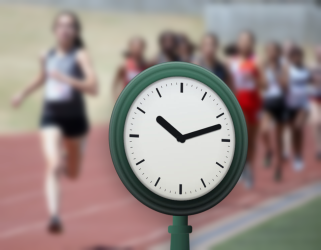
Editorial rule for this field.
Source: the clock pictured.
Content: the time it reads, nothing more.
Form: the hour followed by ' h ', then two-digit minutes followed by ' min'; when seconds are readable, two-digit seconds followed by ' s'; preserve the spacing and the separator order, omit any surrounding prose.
10 h 12 min
